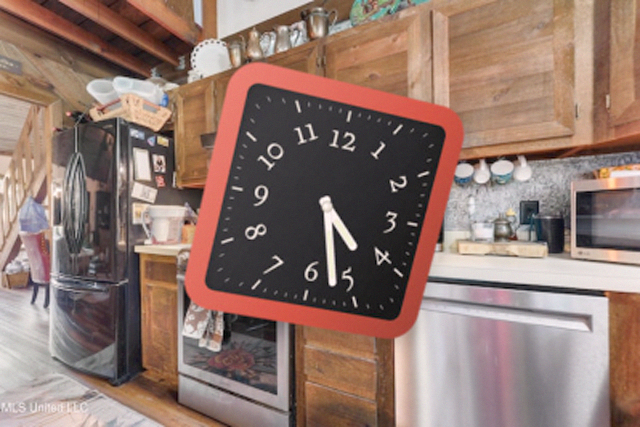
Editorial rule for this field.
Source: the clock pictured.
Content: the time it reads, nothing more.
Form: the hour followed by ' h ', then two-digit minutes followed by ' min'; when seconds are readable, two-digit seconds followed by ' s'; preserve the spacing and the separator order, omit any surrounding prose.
4 h 27 min
